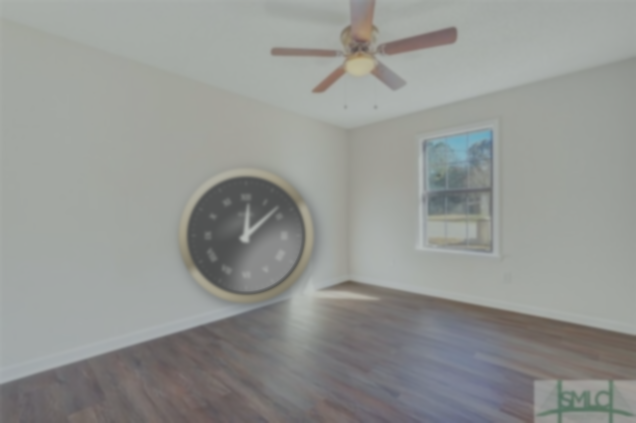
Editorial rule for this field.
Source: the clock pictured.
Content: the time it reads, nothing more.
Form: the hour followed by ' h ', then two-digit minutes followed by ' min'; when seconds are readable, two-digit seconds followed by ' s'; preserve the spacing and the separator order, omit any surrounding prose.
12 h 08 min
